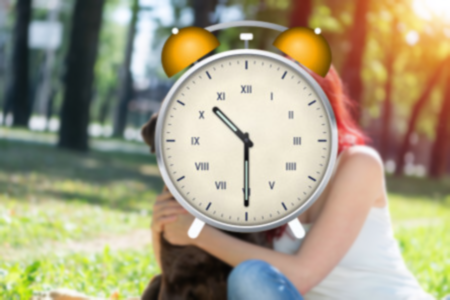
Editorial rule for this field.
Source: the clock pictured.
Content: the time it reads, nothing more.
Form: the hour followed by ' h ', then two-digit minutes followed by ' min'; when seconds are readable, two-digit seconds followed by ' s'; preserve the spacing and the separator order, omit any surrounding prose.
10 h 30 min
